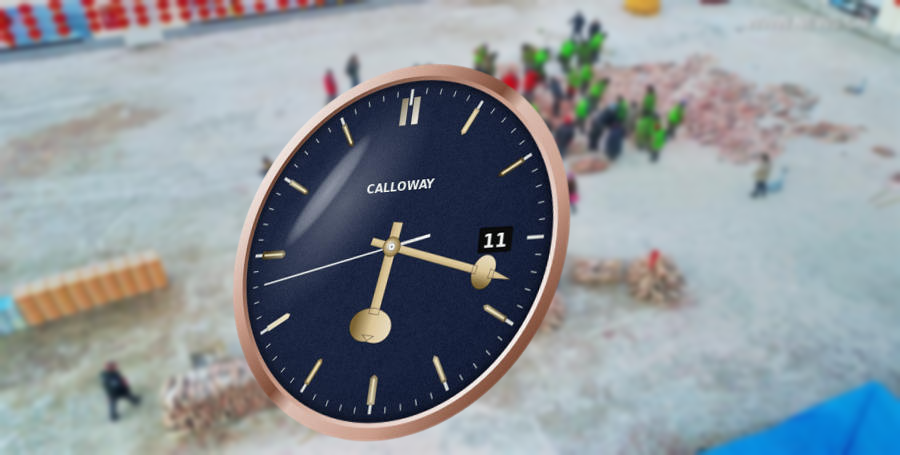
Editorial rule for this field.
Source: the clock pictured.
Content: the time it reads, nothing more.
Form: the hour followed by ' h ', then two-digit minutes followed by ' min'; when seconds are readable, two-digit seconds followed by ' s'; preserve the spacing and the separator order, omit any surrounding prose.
6 h 17 min 43 s
